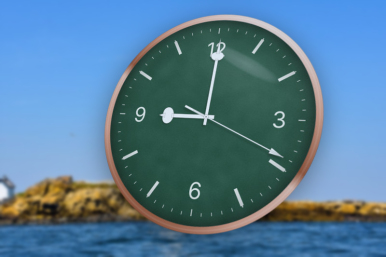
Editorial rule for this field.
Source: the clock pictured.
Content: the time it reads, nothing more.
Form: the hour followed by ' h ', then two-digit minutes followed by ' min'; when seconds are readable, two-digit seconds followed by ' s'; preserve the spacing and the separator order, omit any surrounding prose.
9 h 00 min 19 s
